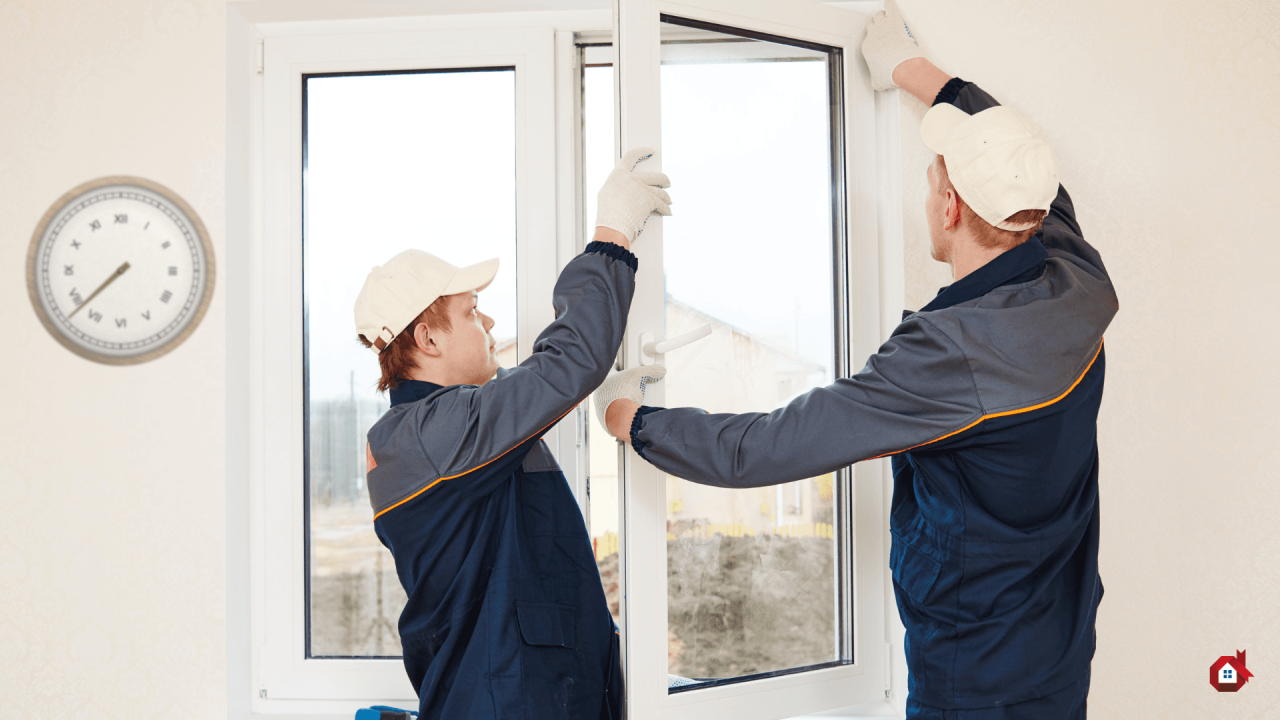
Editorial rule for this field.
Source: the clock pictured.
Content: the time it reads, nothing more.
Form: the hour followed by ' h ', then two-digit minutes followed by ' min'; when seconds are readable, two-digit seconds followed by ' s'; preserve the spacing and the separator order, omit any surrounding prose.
7 h 38 min
